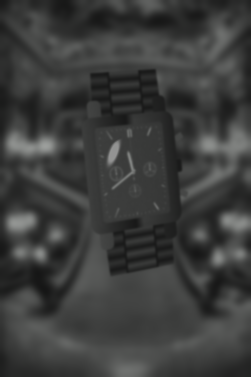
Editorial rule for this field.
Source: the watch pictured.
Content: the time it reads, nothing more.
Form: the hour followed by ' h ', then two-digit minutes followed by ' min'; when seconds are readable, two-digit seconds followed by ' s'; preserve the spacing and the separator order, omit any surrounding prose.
11 h 40 min
